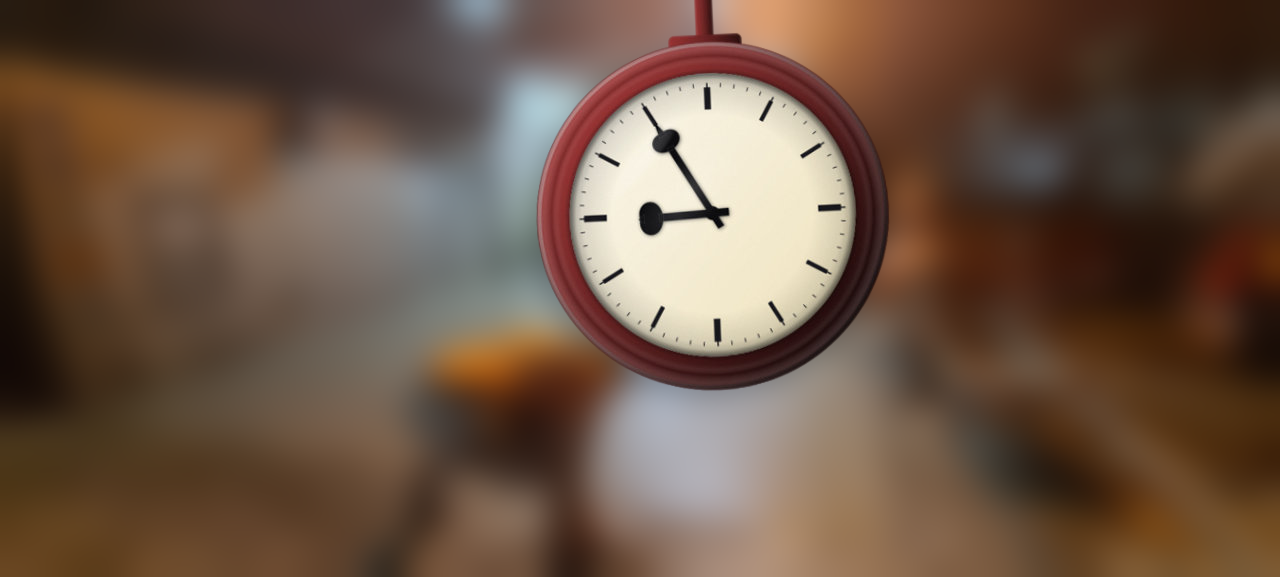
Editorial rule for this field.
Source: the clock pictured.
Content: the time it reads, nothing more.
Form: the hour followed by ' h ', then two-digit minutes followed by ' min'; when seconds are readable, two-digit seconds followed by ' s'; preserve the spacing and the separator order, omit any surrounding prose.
8 h 55 min
